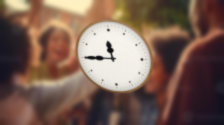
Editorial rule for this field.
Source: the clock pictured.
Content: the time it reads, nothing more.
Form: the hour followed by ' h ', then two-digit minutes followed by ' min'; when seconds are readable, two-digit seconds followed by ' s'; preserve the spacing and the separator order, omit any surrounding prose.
11 h 45 min
